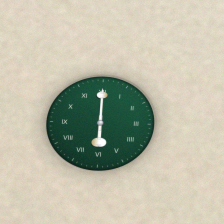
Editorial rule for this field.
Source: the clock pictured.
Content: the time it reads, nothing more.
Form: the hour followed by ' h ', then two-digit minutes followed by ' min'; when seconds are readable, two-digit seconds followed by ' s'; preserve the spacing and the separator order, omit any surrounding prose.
6 h 00 min
